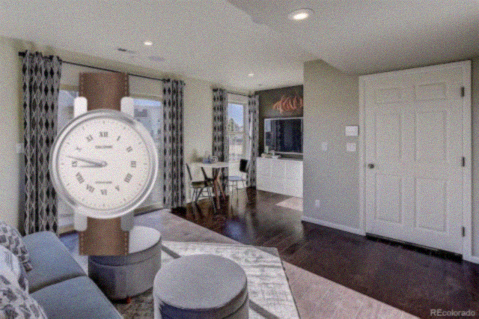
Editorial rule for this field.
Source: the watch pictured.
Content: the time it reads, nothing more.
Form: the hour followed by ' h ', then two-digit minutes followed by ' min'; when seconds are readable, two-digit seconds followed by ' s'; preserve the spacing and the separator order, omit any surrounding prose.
8 h 47 min
